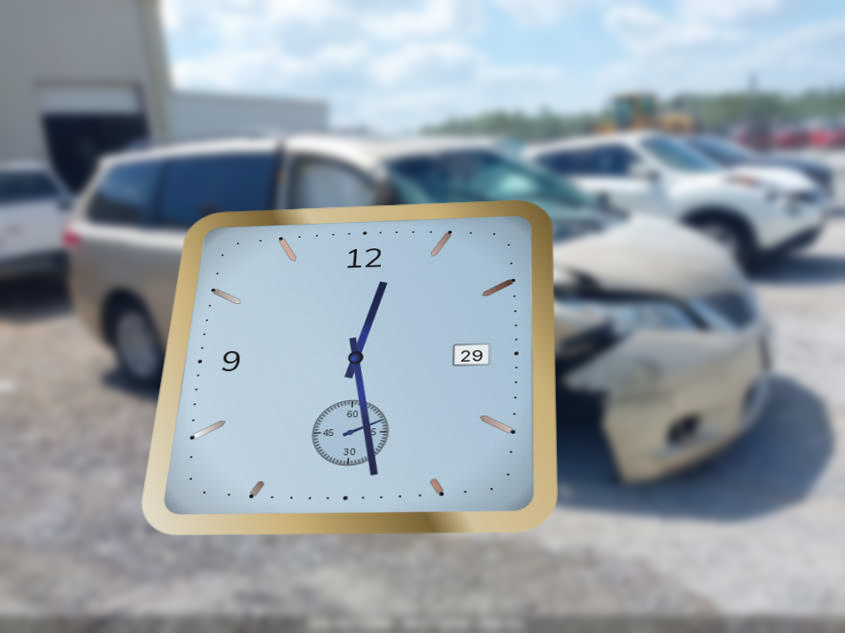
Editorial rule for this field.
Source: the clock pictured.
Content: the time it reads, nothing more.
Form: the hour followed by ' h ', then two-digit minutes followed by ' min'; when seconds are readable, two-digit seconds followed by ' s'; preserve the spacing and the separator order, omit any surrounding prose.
12 h 28 min 11 s
